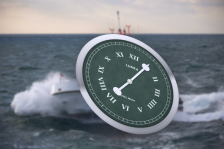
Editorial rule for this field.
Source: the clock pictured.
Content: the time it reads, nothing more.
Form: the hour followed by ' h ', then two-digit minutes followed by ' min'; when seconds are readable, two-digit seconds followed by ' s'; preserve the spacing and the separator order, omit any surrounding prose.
7 h 05 min
